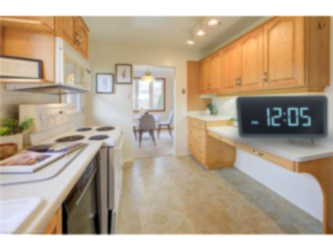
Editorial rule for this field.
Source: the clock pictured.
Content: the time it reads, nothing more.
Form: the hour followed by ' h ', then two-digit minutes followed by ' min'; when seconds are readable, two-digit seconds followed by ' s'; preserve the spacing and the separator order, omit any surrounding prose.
12 h 05 min
